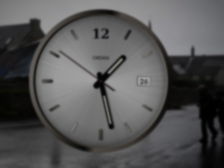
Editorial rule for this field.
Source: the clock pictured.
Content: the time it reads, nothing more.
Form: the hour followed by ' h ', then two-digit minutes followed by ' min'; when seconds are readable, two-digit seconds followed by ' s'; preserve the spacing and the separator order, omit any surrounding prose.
1 h 27 min 51 s
